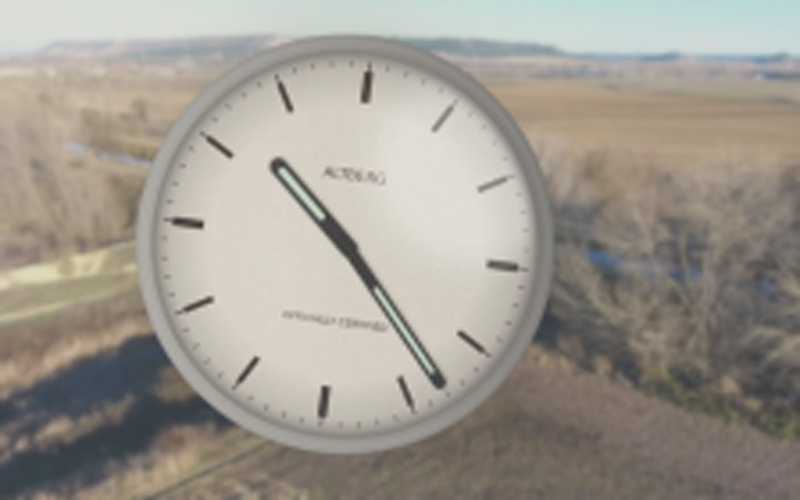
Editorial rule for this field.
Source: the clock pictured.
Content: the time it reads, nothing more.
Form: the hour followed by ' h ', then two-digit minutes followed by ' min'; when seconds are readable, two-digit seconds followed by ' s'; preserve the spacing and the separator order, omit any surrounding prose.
10 h 23 min
